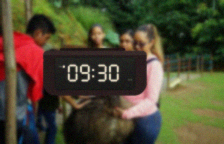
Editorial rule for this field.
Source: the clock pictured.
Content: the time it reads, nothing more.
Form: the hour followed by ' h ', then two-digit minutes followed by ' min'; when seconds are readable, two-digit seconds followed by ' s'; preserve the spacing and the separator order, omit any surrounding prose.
9 h 30 min
